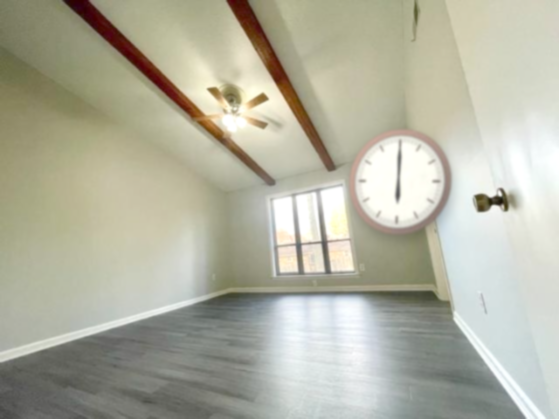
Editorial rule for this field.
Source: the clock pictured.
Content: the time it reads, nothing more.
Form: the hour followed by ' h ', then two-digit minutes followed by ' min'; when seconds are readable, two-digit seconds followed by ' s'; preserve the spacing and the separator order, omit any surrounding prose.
6 h 00 min
